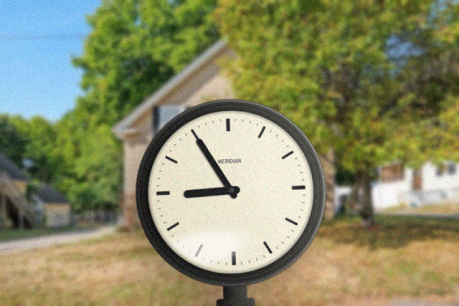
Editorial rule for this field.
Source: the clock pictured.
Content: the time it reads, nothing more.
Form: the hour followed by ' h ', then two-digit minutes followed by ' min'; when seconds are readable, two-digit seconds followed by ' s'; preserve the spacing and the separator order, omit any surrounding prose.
8 h 55 min
